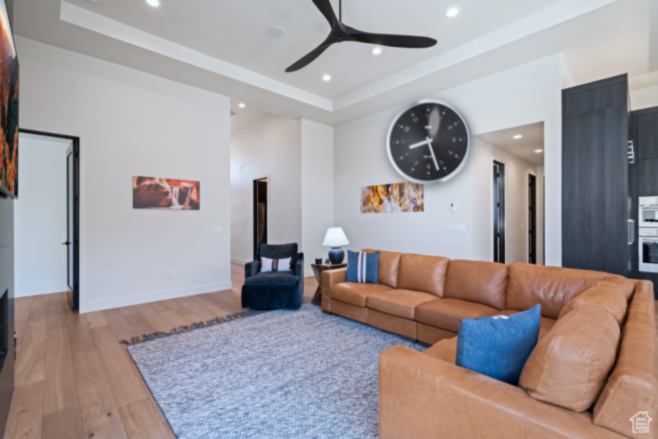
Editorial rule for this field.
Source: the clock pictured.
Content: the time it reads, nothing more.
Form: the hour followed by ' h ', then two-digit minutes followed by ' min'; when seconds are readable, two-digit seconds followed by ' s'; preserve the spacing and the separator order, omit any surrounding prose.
8 h 27 min
